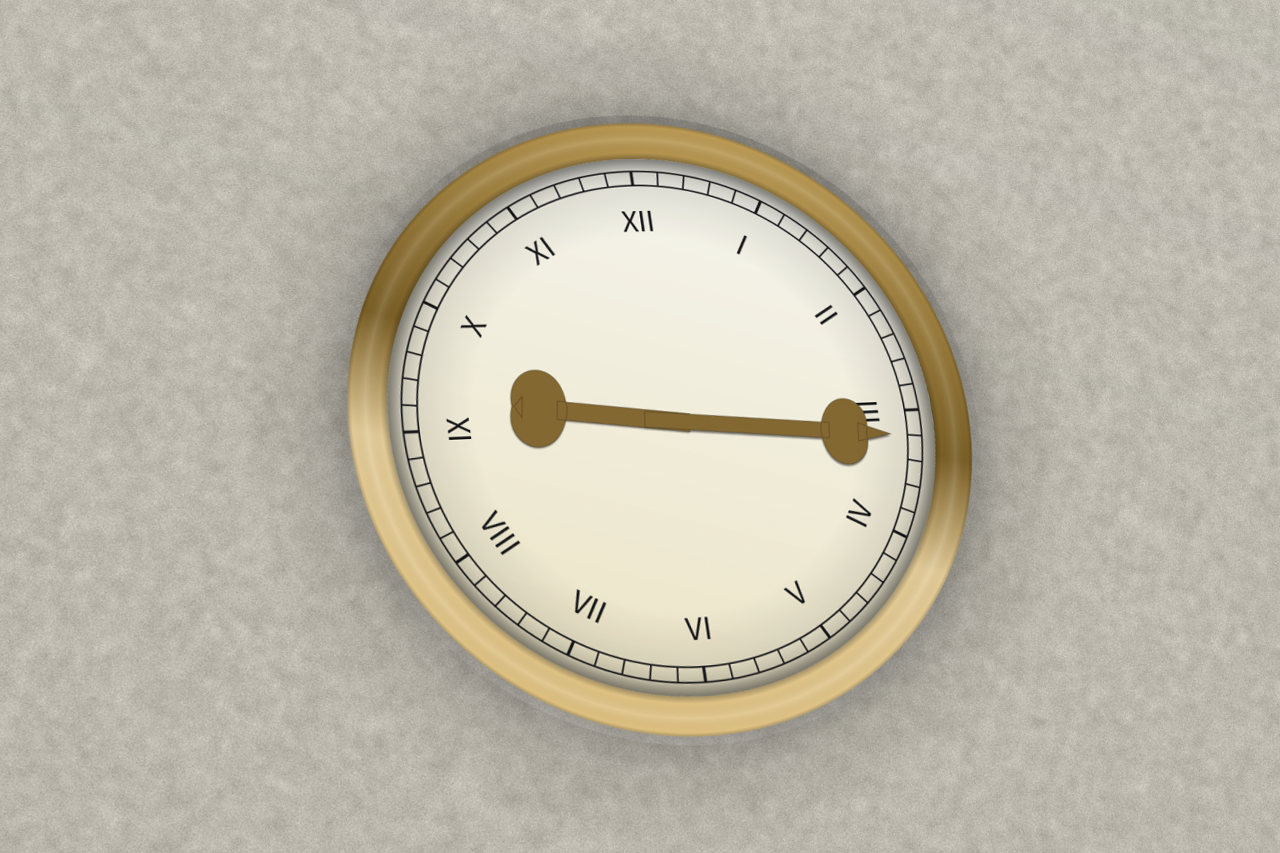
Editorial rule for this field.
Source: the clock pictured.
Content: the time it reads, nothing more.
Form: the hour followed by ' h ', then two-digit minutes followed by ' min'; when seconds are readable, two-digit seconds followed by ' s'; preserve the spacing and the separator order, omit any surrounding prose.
9 h 16 min
